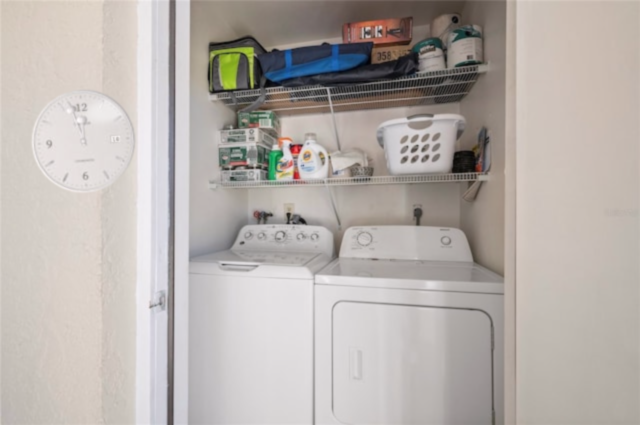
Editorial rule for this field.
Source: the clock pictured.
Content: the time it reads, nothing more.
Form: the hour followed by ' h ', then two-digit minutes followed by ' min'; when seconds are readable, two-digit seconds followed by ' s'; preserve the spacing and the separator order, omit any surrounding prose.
11 h 57 min
